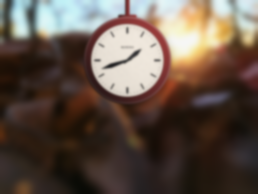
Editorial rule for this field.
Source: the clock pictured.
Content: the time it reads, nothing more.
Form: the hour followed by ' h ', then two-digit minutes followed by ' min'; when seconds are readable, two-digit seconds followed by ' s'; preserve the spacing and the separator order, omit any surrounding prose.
1 h 42 min
